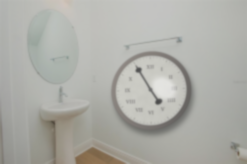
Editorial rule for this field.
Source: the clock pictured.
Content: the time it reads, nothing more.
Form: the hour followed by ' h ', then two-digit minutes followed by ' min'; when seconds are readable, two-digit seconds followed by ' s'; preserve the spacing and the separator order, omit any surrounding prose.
4 h 55 min
